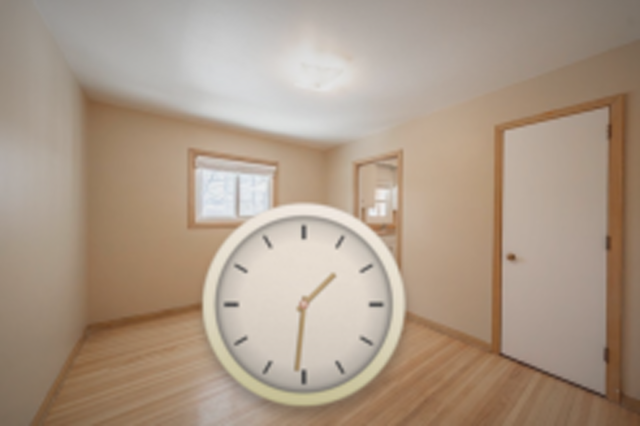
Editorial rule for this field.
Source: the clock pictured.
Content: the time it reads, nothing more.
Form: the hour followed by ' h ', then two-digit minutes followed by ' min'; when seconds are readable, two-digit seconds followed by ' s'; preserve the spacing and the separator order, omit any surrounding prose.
1 h 31 min
